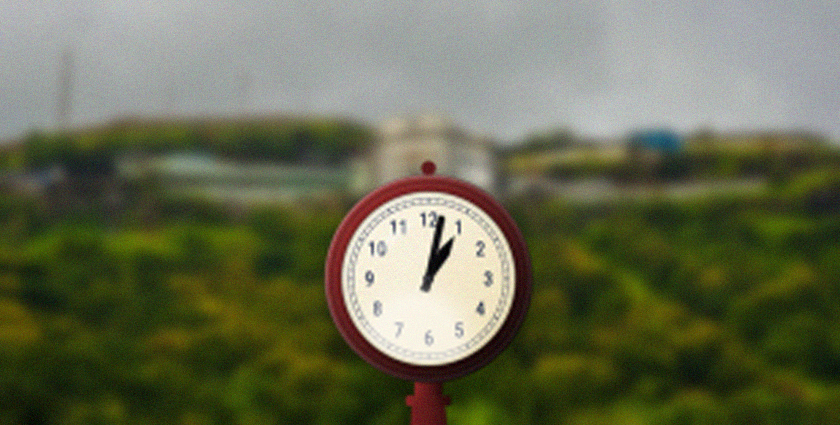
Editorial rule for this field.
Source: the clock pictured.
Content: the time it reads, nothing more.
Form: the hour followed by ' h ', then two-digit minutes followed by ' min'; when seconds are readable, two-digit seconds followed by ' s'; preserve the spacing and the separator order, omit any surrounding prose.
1 h 02 min
